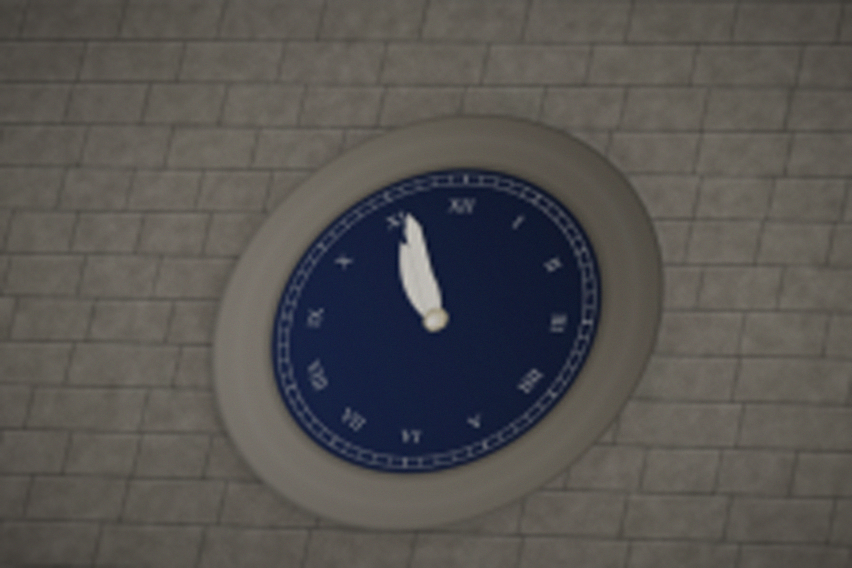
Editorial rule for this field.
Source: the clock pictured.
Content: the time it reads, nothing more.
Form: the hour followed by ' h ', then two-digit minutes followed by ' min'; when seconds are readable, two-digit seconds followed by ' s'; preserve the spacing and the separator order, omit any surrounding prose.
10 h 56 min
